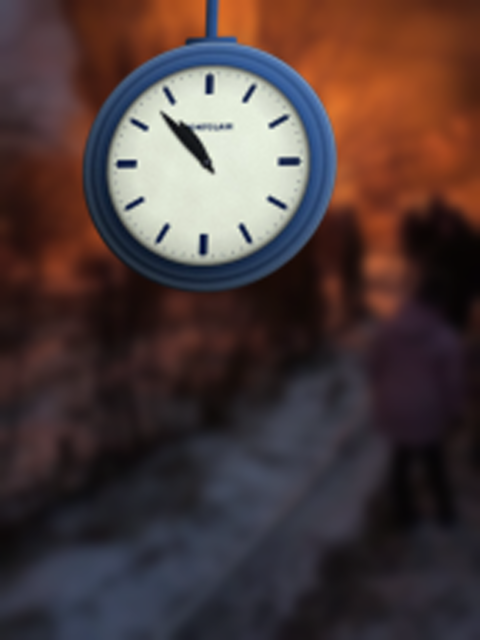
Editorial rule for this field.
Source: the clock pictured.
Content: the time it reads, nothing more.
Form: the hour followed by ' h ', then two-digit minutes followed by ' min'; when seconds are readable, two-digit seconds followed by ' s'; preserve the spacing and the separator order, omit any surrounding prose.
10 h 53 min
